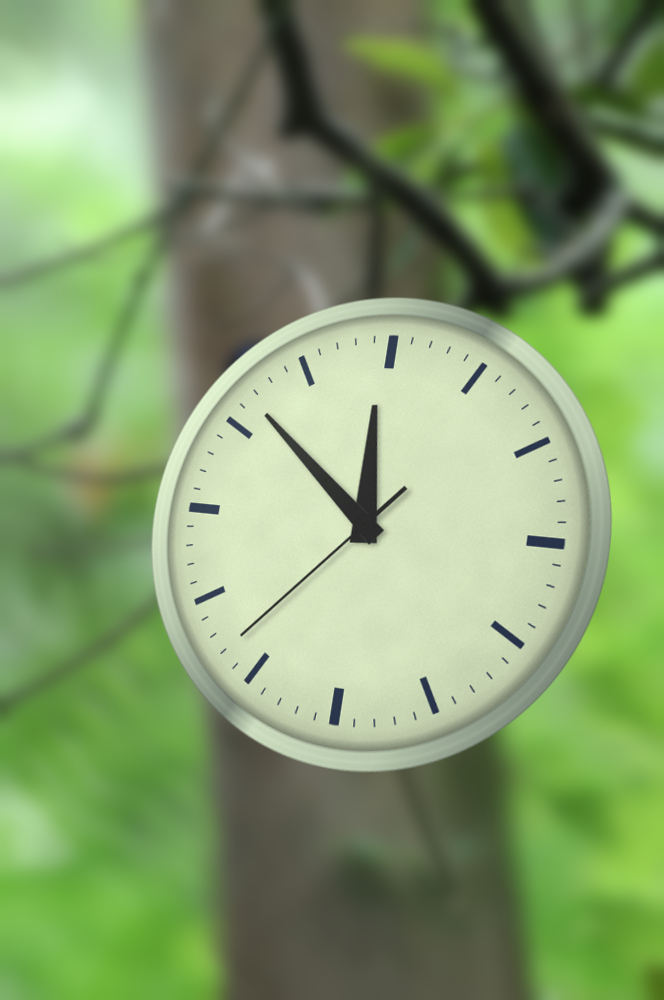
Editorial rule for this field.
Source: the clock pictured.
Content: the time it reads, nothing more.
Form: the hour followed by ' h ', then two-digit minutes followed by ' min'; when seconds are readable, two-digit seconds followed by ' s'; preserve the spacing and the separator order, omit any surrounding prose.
11 h 51 min 37 s
